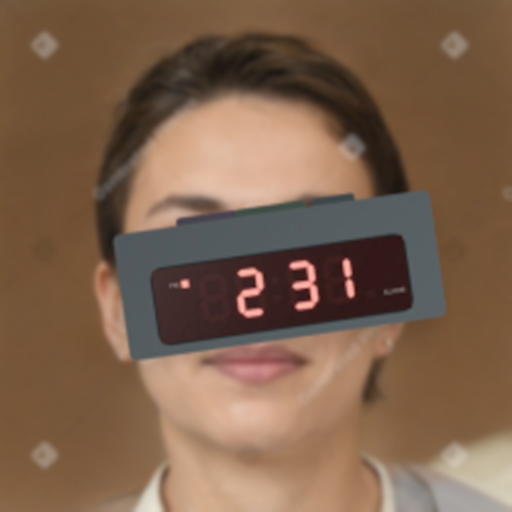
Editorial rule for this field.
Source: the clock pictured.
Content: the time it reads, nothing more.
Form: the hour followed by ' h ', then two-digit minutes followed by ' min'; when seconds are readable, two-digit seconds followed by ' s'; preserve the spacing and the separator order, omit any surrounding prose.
2 h 31 min
